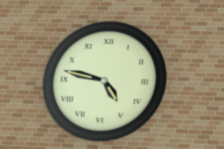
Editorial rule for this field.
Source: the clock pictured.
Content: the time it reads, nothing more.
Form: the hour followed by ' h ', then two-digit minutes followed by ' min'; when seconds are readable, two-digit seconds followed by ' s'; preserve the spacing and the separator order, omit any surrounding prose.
4 h 47 min
